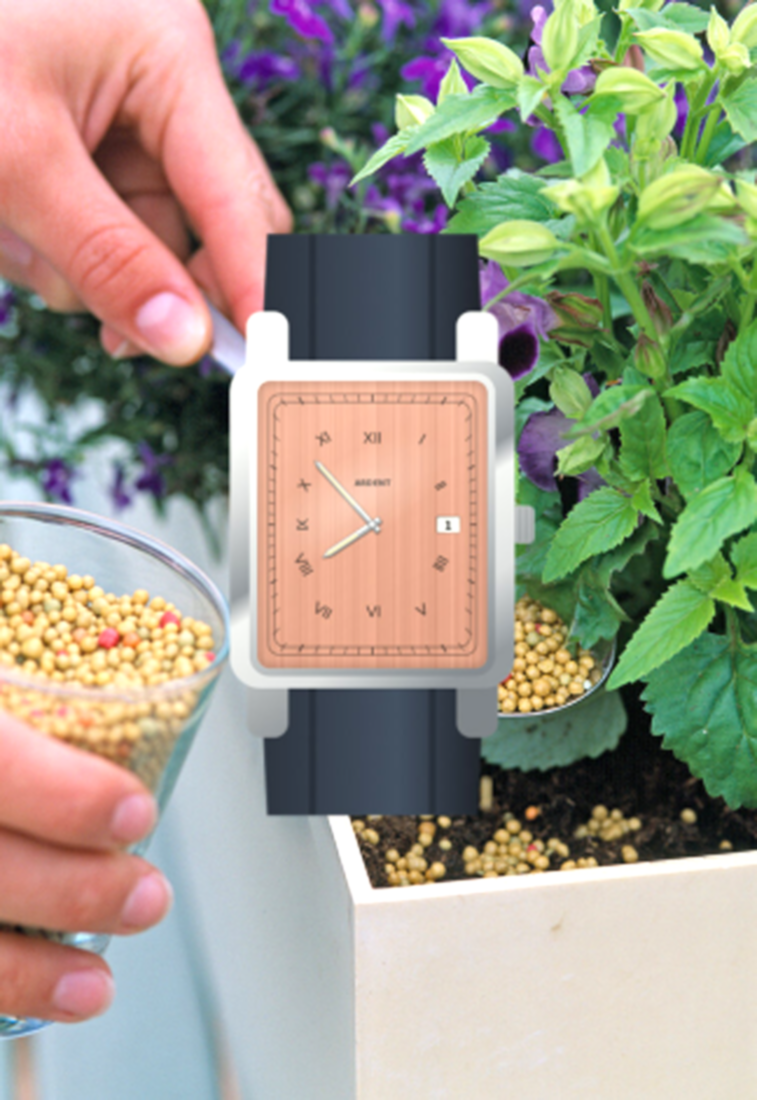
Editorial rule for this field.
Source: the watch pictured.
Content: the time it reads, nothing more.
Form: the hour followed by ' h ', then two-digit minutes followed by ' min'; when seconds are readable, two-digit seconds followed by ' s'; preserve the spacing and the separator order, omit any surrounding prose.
7 h 53 min
